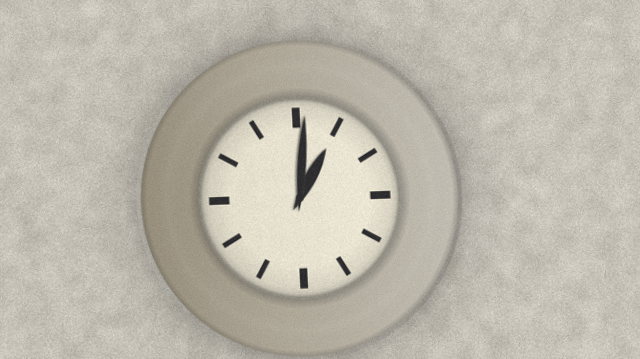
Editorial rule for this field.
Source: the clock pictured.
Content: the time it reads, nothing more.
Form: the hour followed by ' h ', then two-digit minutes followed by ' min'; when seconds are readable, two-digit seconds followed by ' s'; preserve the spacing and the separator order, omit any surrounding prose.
1 h 01 min
